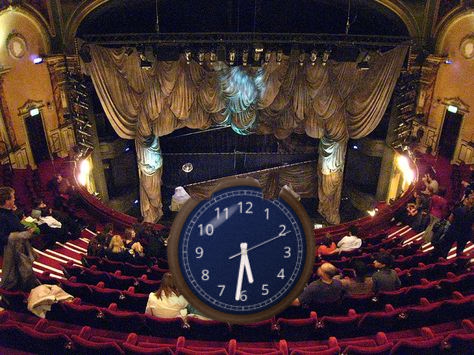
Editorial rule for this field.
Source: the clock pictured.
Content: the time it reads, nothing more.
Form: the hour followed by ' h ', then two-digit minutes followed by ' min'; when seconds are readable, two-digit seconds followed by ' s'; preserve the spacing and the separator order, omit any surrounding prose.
5 h 31 min 11 s
